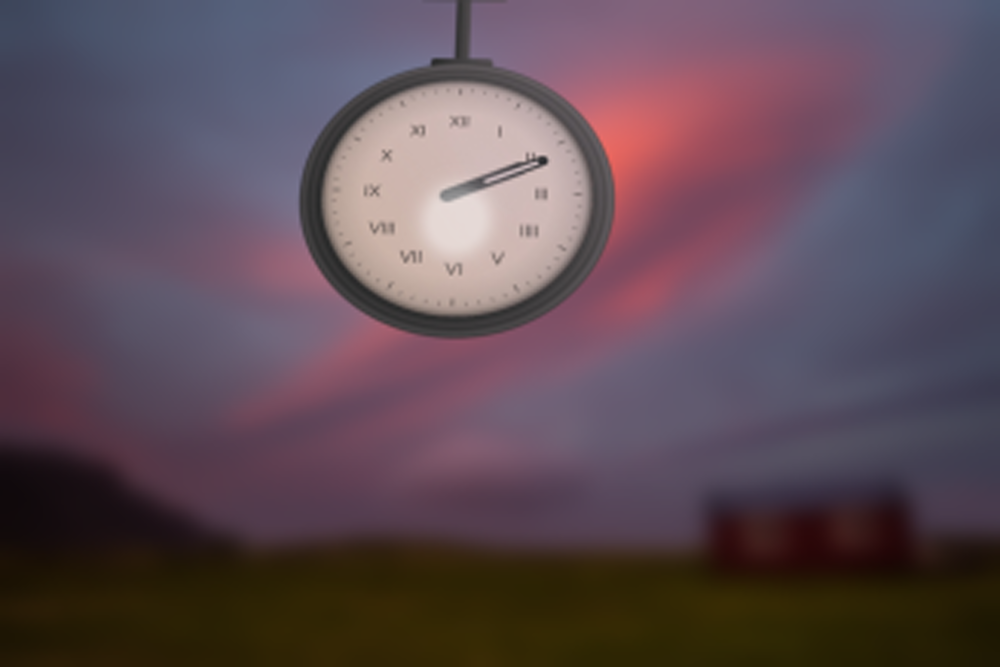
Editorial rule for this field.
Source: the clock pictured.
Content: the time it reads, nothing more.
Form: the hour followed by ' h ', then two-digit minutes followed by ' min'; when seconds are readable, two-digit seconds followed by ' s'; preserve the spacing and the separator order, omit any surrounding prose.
2 h 11 min
